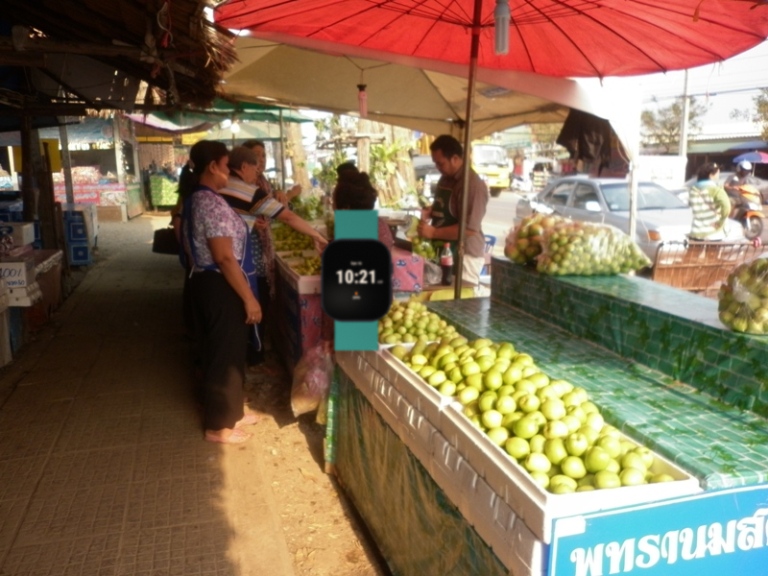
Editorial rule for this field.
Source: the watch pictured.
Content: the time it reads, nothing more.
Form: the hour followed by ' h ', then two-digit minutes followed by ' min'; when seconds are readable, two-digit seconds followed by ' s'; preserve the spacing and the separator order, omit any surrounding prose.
10 h 21 min
